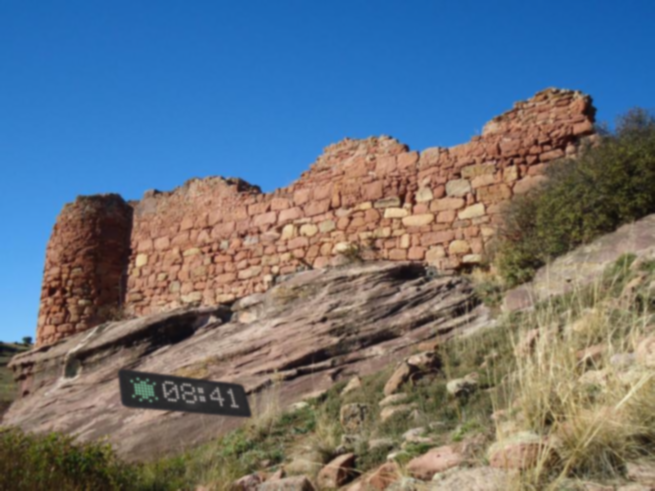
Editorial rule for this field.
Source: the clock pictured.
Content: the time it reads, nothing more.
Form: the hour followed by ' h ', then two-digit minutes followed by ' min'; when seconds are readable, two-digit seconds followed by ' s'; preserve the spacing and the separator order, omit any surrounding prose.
8 h 41 min
